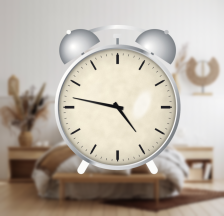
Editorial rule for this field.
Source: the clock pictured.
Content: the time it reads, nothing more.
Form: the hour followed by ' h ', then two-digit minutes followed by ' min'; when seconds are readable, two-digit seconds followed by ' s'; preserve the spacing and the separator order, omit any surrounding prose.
4 h 47 min
